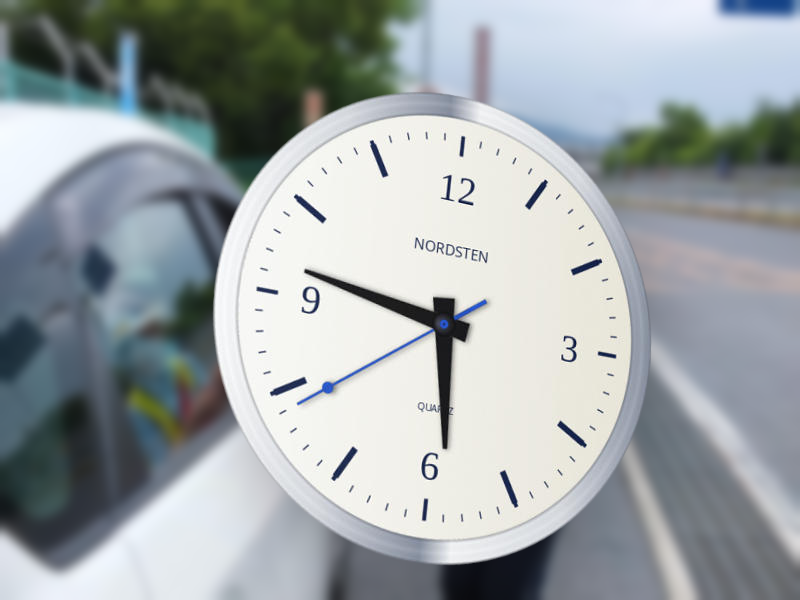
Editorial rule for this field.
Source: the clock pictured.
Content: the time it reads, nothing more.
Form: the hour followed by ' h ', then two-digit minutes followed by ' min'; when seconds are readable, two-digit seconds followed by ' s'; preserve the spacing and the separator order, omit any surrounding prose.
5 h 46 min 39 s
